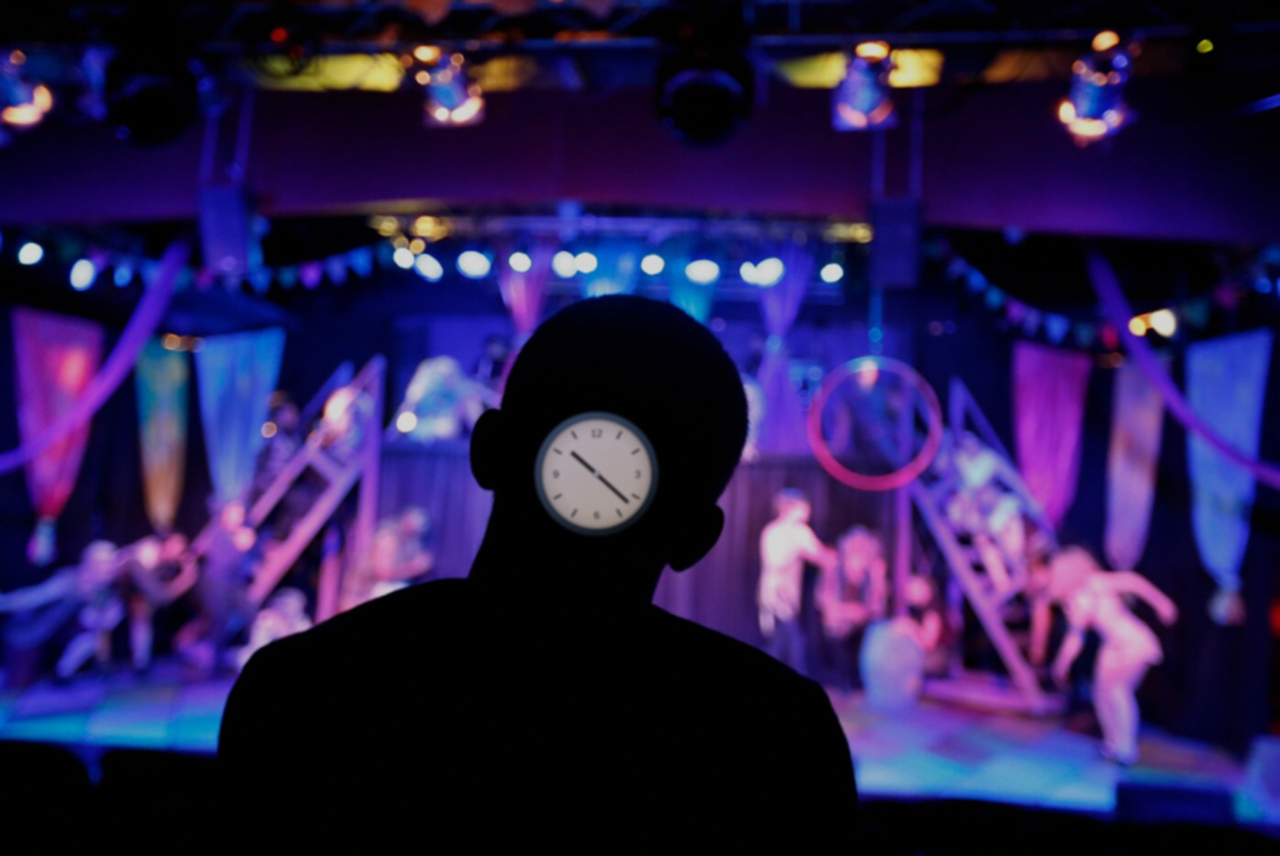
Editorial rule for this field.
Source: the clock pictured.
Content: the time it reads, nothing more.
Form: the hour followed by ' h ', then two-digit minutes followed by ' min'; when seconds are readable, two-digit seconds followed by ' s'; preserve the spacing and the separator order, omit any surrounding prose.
10 h 22 min
